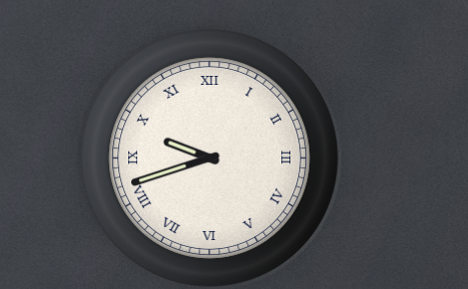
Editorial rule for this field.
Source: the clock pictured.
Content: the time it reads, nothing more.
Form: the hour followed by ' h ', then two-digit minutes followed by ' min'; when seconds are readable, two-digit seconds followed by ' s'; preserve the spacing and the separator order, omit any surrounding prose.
9 h 42 min
